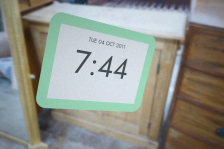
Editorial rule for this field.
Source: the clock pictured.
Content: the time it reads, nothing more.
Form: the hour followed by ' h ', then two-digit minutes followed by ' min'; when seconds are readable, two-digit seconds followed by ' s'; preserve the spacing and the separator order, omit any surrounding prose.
7 h 44 min
